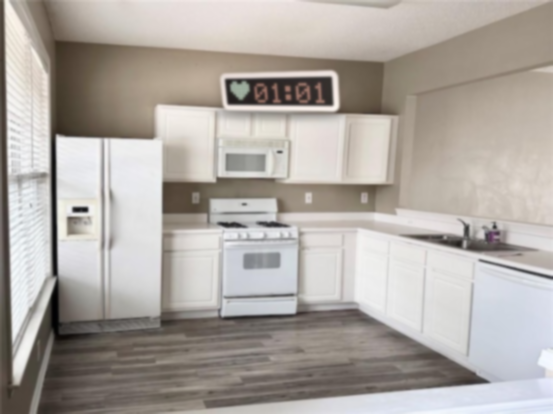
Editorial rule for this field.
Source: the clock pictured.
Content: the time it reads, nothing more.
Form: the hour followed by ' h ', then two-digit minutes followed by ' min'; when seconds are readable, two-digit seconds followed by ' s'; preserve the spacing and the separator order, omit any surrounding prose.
1 h 01 min
